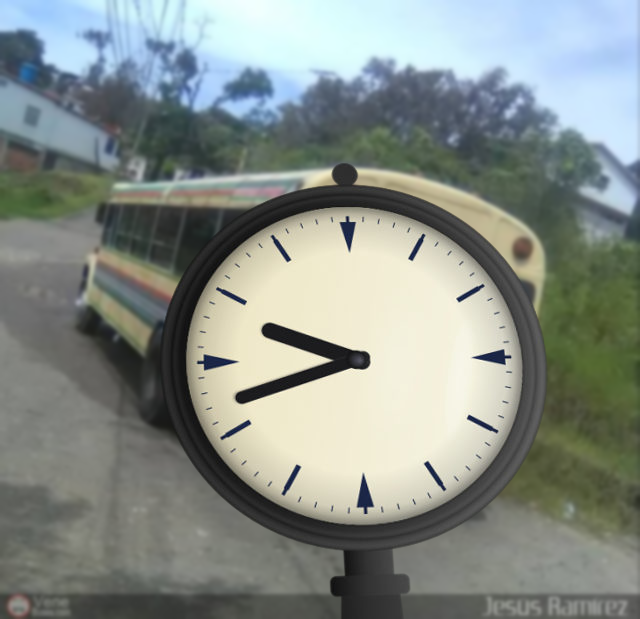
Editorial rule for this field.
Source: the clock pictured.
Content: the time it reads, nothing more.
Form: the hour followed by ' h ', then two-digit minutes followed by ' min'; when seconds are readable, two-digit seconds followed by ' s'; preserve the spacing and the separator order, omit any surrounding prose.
9 h 42 min
